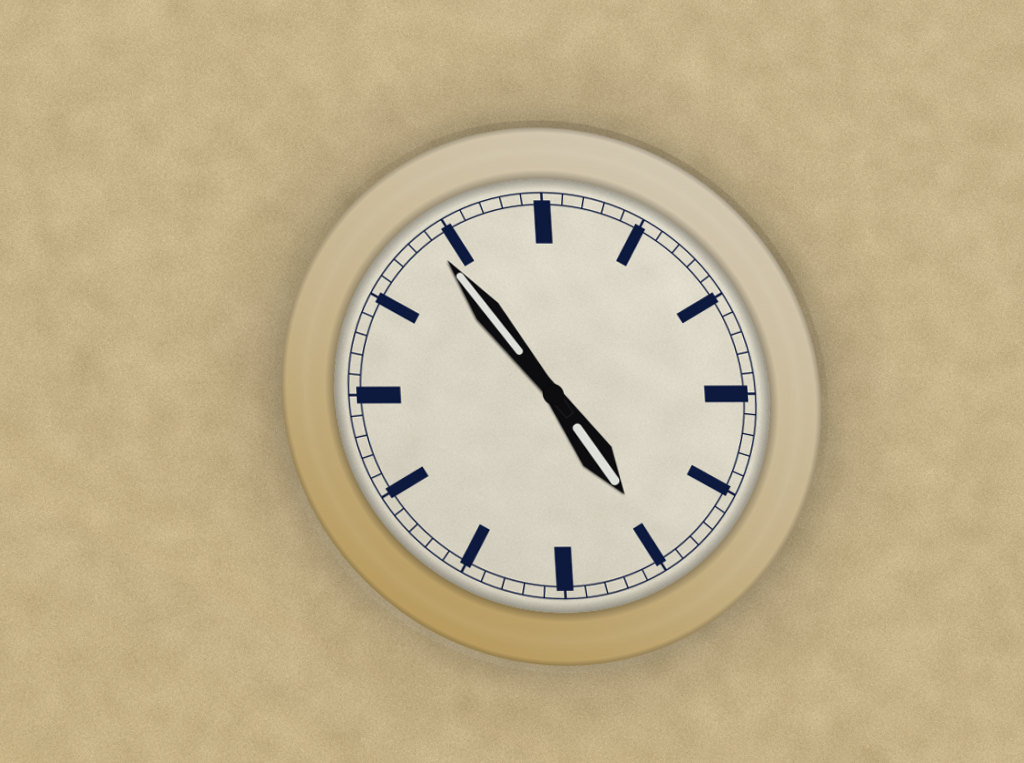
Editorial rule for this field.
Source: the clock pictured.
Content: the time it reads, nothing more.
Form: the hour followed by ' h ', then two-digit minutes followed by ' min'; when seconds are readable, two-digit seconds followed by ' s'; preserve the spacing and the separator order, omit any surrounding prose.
4 h 54 min
